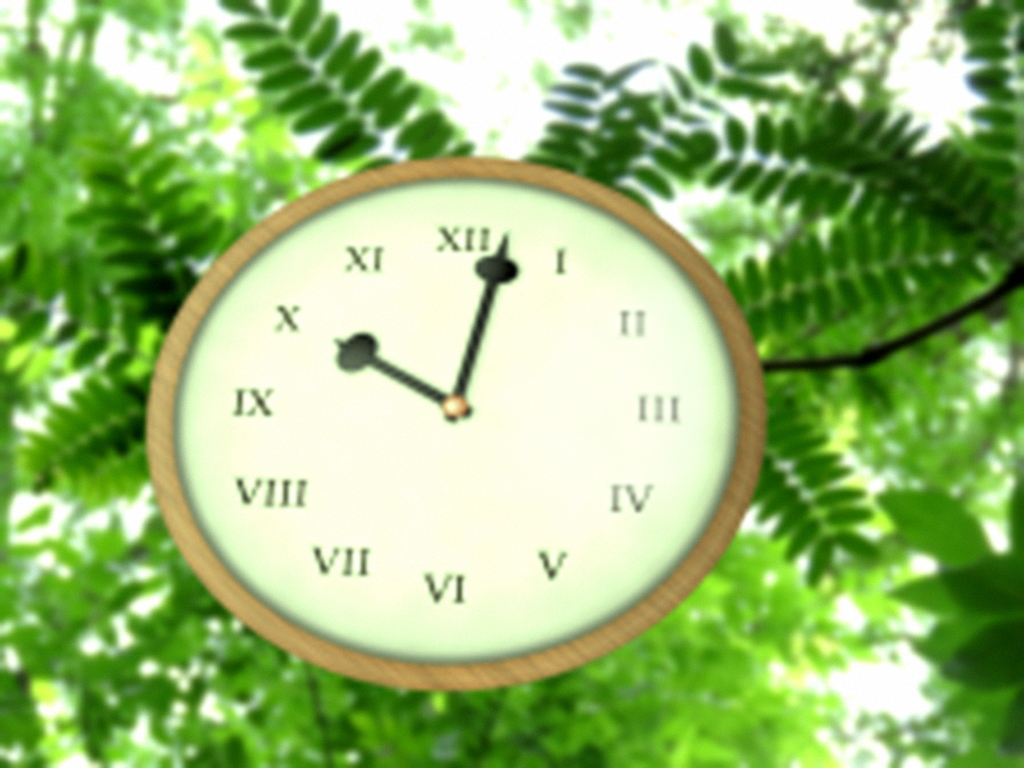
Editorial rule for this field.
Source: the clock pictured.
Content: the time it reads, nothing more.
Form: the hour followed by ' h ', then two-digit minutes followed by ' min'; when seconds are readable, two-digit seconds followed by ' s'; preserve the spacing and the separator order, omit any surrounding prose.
10 h 02 min
